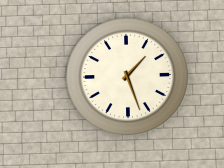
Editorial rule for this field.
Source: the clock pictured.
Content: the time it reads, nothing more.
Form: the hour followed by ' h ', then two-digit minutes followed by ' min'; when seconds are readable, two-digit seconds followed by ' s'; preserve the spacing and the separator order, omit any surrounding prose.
1 h 27 min
